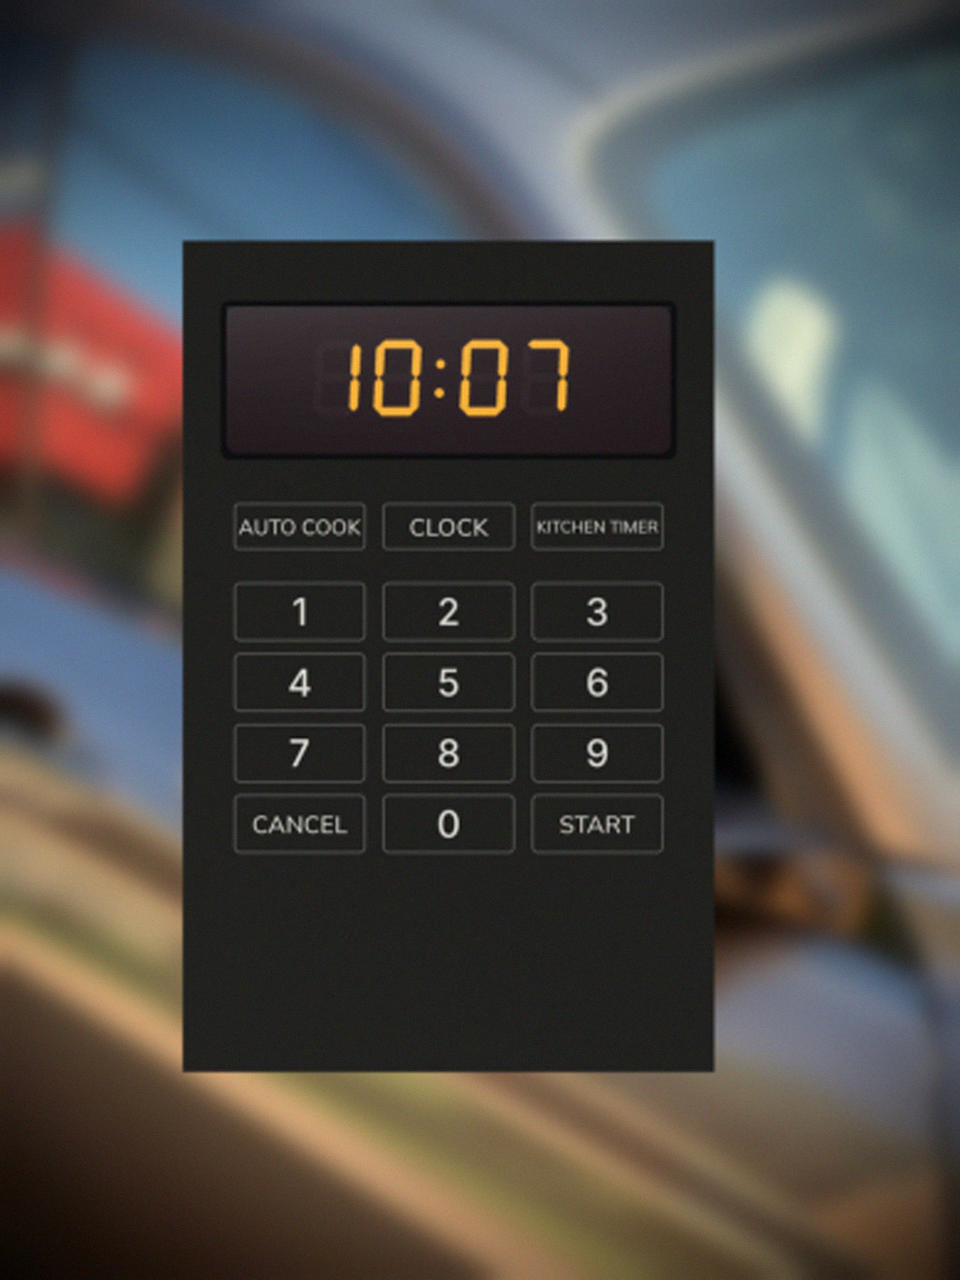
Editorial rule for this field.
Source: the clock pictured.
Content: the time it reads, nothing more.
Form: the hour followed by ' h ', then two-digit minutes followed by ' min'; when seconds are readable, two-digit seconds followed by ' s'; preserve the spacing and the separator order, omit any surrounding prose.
10 h 07 min
